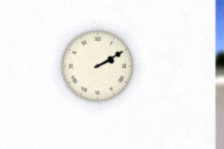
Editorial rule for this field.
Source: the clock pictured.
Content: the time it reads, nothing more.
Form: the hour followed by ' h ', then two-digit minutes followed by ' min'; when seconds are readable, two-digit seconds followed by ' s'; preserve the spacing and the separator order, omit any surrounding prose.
2 h 10 min
